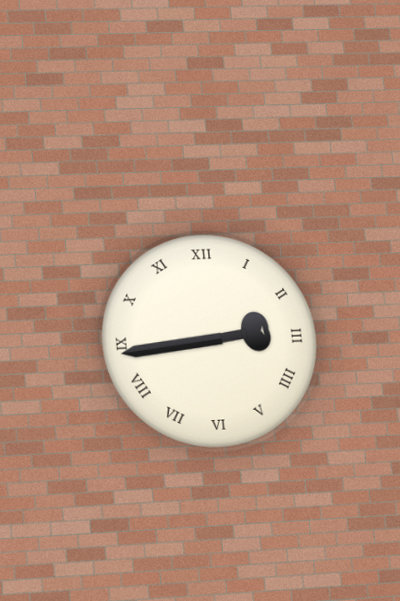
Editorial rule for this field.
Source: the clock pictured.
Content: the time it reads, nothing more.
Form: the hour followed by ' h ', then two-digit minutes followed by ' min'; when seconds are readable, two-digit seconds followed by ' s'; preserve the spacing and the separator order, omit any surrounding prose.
2 h 44 min
